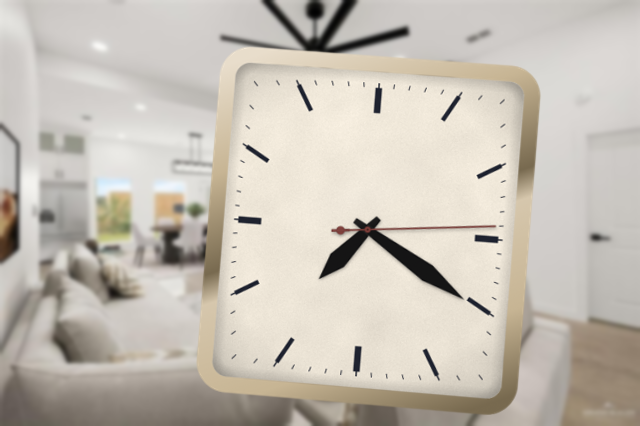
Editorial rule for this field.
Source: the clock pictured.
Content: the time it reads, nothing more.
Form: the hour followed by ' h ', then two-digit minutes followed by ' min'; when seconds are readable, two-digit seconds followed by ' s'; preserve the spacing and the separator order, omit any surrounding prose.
7 h 20 min 14 s
